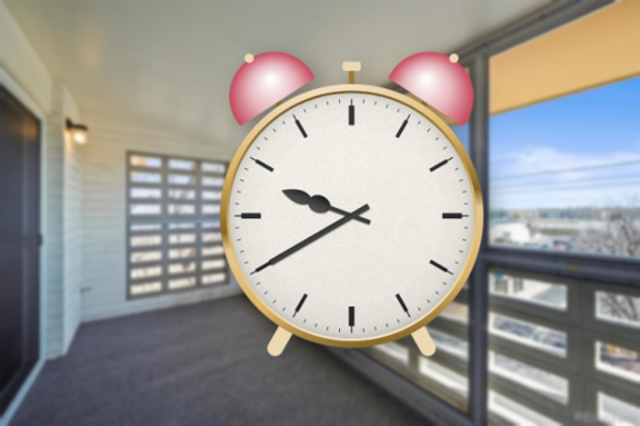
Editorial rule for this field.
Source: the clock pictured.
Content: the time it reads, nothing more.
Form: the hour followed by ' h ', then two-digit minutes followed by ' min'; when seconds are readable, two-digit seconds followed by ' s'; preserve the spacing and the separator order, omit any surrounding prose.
9 h 40 min
